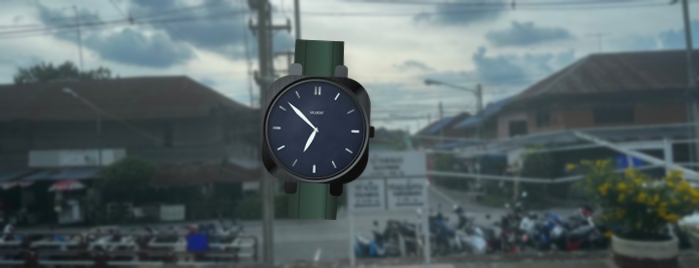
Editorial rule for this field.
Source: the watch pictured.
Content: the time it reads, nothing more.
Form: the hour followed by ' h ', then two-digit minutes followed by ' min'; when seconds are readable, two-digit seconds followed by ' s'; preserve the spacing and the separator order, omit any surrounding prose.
6 h 52 min
